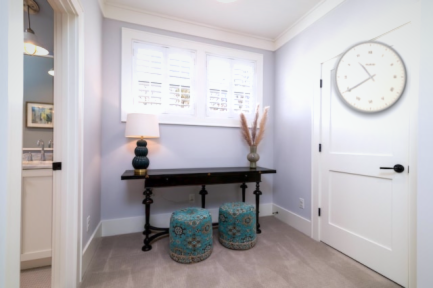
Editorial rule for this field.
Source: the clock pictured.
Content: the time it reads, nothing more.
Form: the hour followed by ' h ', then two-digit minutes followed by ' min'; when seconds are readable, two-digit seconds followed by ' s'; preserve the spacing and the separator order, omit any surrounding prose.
10 h 40 min
